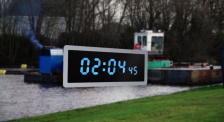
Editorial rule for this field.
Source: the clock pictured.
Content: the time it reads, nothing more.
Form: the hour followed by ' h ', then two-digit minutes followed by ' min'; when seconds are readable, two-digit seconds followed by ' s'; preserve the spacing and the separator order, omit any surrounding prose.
2 h 04 min 45 s
